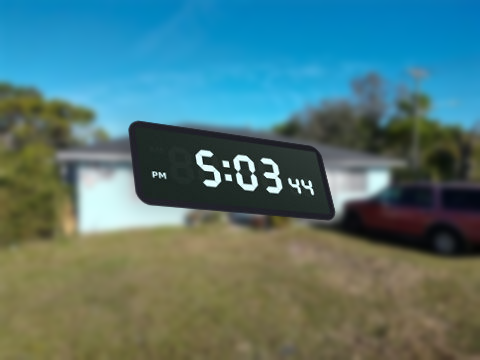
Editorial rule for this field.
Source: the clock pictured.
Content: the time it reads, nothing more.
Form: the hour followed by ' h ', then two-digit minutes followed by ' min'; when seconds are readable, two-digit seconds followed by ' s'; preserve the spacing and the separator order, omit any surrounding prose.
5 h 03 min 44 s
